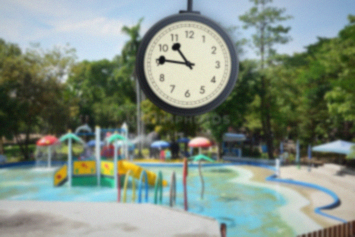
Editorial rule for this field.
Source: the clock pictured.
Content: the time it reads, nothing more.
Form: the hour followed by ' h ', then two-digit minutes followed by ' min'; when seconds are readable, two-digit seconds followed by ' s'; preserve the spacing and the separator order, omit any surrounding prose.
10 h 46 min
